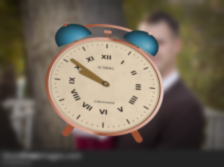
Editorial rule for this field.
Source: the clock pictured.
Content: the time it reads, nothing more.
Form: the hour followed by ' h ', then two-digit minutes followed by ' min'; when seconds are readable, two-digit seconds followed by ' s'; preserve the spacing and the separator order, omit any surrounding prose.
9 h 51 min
